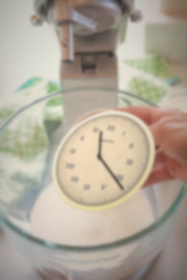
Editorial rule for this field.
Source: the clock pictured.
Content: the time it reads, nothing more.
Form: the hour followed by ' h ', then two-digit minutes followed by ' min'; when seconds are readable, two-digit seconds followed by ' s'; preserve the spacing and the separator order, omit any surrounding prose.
11 h 21 min
